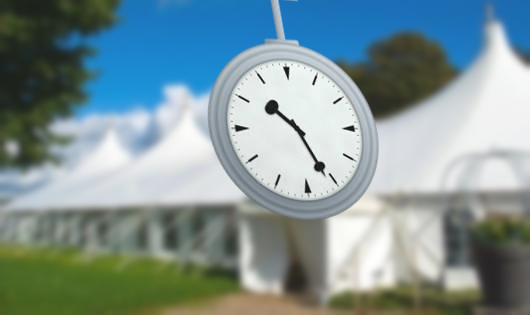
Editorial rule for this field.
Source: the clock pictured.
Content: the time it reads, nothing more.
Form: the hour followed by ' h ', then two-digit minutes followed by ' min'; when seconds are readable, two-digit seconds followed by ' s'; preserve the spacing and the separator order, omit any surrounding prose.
10 h 26 min
